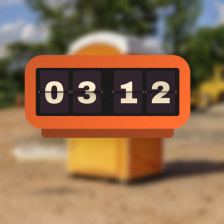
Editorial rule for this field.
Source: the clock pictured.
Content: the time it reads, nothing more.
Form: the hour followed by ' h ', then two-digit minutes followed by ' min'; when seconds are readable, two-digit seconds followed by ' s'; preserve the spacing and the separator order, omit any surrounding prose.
3 h 12 min
